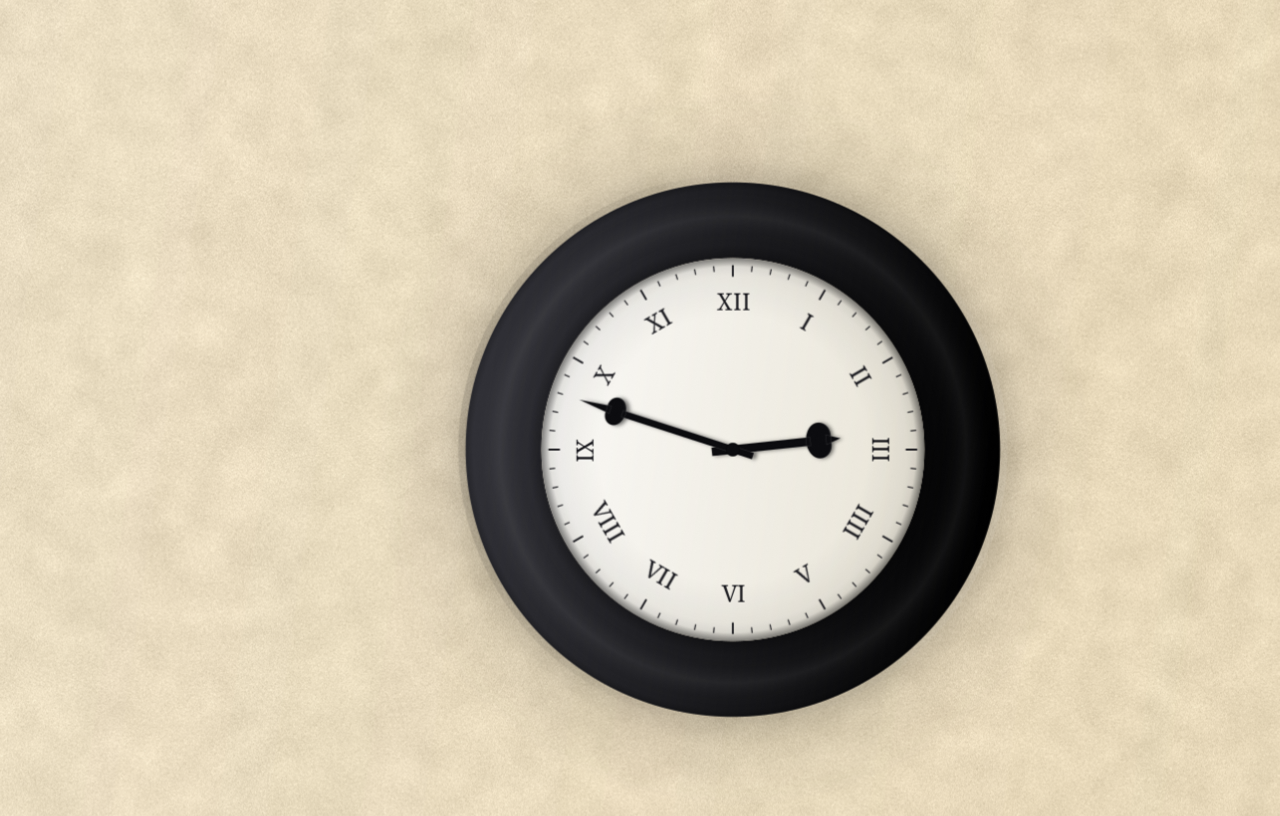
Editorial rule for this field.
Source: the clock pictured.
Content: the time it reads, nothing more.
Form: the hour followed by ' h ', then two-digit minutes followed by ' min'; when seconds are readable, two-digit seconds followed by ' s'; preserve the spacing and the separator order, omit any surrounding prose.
2 h 48 min
